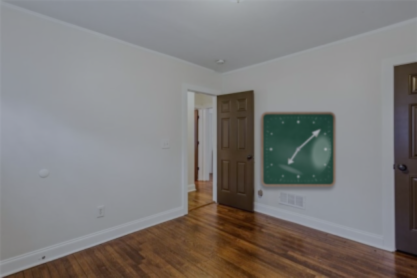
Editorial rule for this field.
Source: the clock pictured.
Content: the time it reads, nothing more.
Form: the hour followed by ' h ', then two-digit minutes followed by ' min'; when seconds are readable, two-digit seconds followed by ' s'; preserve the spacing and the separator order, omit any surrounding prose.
7 h 08 min
